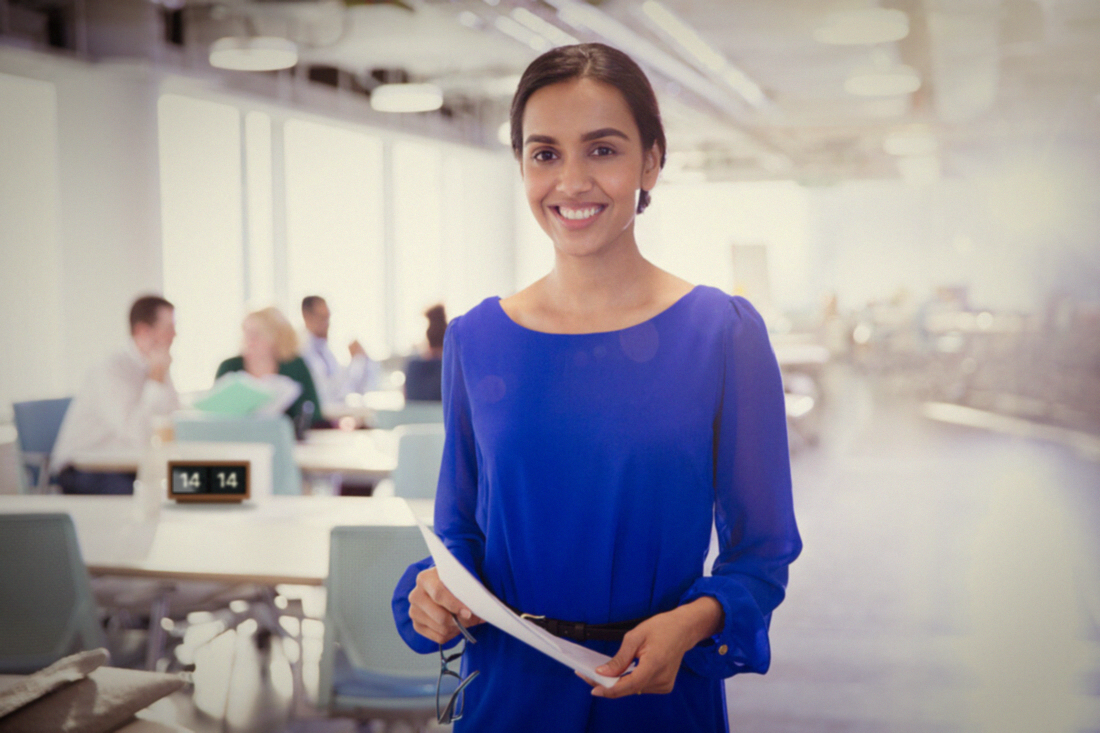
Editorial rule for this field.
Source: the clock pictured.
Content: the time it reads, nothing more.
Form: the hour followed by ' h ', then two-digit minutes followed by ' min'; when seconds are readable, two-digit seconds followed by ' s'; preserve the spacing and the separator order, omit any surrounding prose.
14 h 14 min
